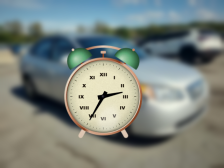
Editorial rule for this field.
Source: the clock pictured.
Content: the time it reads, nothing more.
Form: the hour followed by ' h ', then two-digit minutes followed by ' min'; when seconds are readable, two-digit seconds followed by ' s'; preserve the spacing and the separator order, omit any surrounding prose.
2 h 35 min
